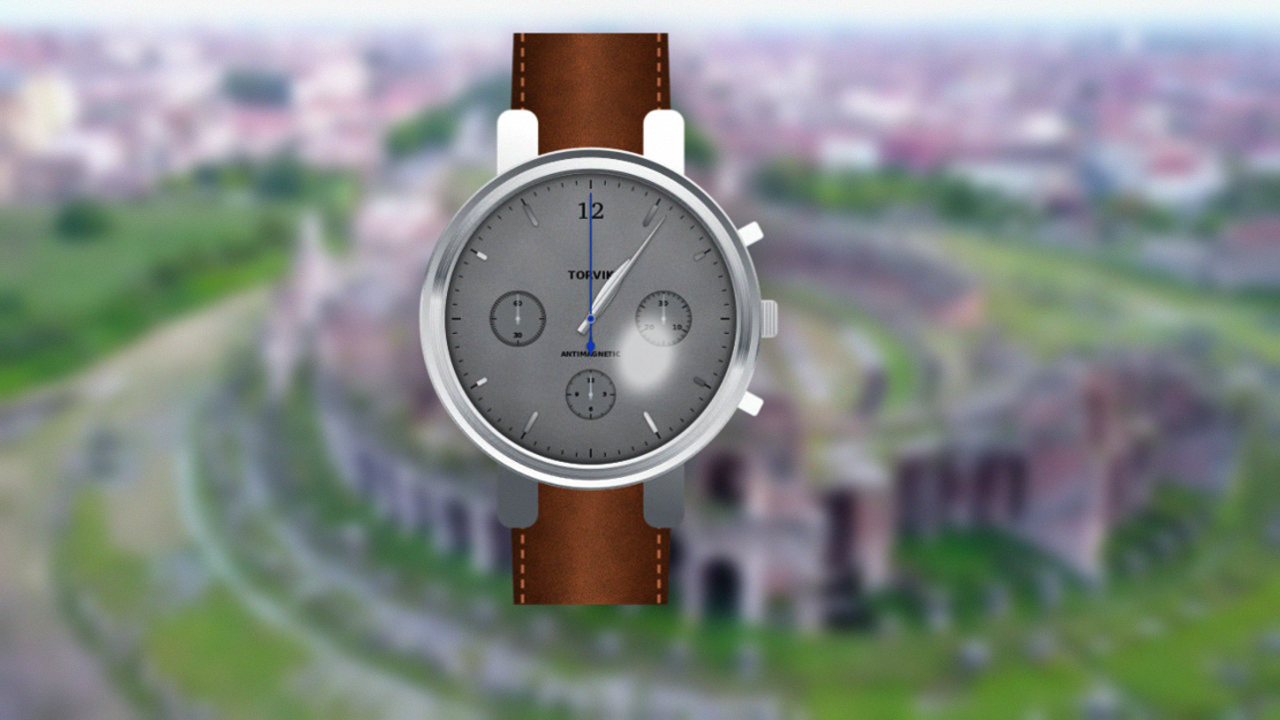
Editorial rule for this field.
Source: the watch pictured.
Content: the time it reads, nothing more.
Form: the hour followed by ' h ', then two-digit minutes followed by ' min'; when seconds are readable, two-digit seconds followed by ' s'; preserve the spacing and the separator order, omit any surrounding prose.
1 h 06 min
